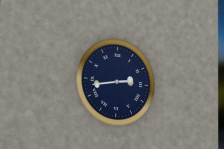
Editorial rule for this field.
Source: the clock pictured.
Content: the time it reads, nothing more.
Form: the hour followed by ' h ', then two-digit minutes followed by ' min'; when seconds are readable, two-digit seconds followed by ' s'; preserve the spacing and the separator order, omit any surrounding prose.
2 h 43 min
